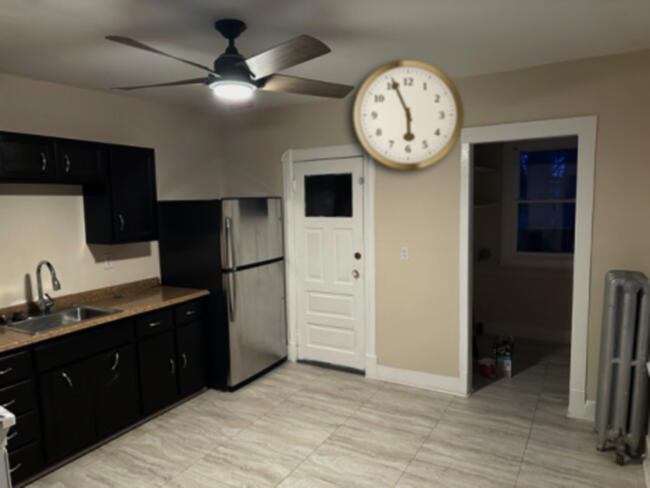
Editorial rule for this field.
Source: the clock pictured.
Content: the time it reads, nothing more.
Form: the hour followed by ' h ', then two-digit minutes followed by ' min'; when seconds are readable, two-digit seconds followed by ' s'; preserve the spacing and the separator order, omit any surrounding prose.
5 h 56 min
